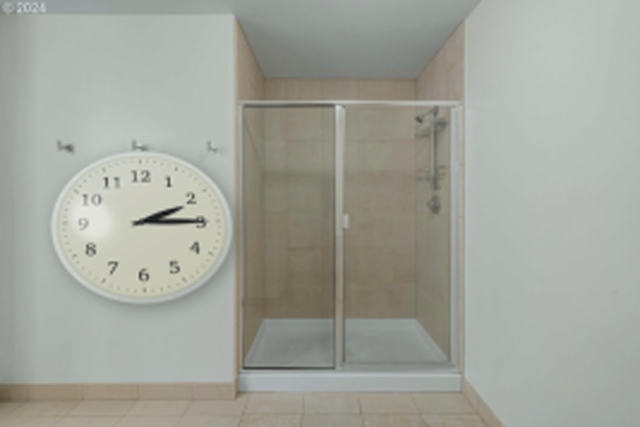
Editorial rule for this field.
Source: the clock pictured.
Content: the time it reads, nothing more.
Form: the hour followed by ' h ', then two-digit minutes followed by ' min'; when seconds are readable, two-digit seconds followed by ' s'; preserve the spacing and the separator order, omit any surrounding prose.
2 h 15 min
